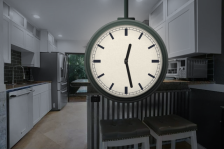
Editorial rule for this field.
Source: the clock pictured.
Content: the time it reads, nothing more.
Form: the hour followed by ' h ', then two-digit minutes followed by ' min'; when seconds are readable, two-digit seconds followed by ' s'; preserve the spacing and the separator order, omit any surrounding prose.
12 h 28 min
